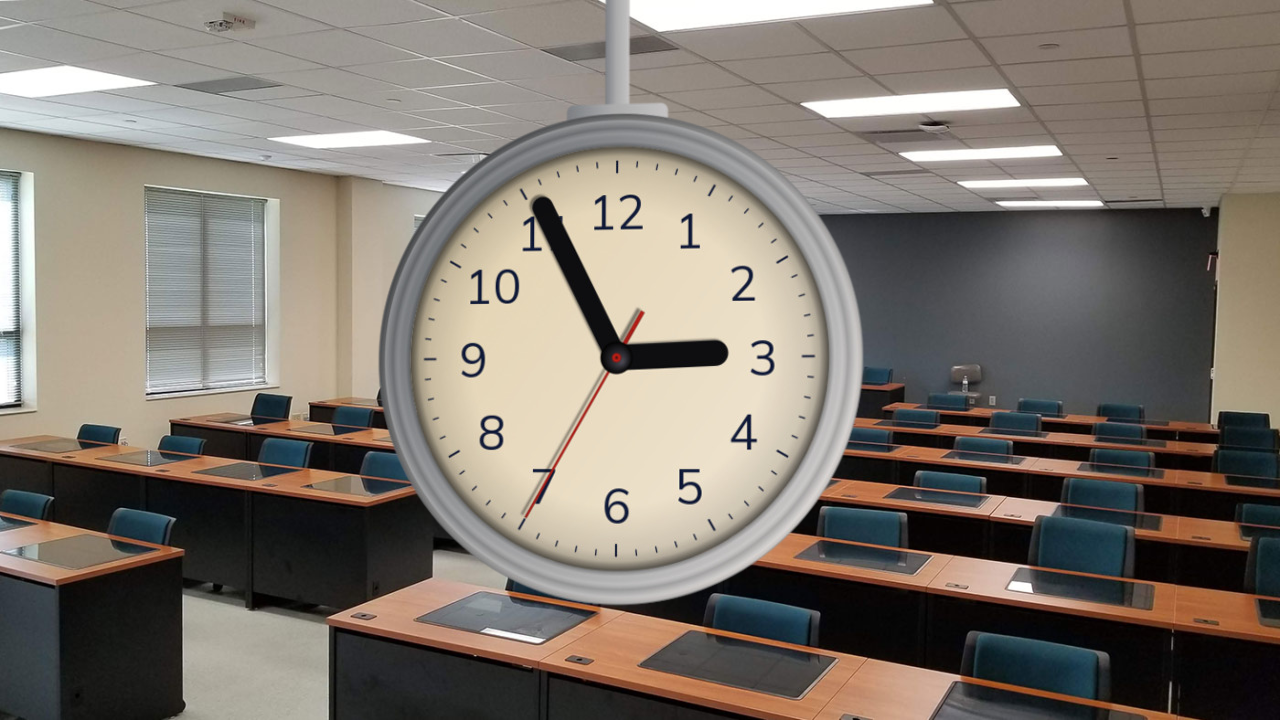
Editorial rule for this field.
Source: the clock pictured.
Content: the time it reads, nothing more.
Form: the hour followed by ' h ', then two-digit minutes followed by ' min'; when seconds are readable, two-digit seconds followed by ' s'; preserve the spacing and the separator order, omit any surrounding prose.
2 h 55 min 35 s
